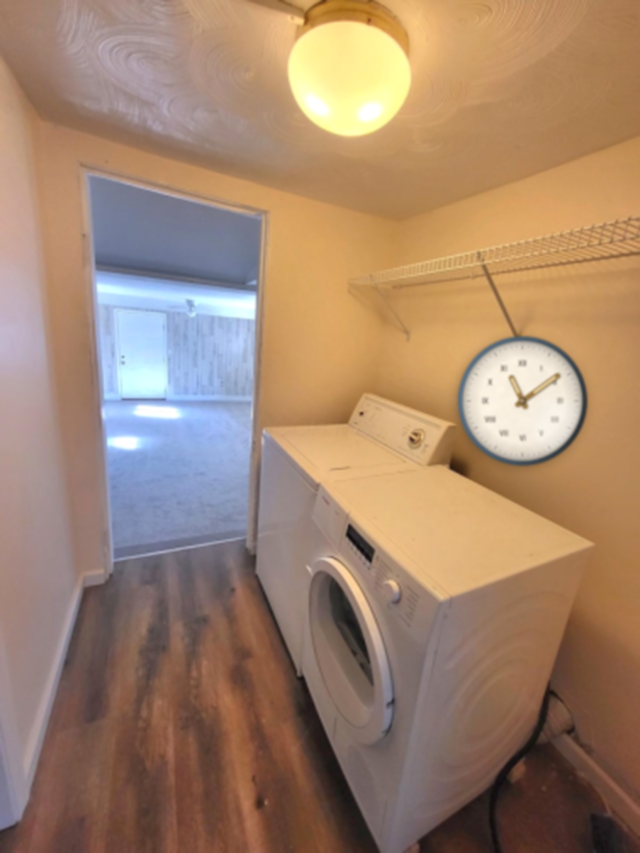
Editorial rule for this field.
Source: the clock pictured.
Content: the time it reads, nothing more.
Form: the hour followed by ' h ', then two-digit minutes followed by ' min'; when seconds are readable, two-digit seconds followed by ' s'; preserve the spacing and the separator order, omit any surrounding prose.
11 h 09 min
